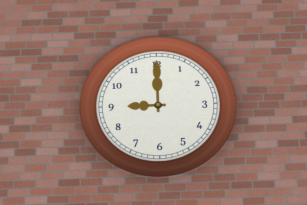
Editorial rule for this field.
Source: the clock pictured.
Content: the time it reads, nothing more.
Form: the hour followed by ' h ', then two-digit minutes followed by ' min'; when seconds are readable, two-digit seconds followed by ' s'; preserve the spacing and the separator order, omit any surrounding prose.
9 h 00 min
